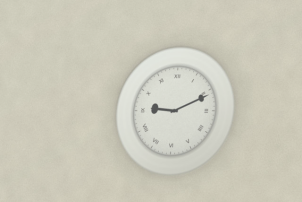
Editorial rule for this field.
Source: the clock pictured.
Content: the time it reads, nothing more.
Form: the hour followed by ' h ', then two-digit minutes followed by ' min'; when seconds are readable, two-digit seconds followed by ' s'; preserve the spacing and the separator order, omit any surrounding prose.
9 h 11 min
